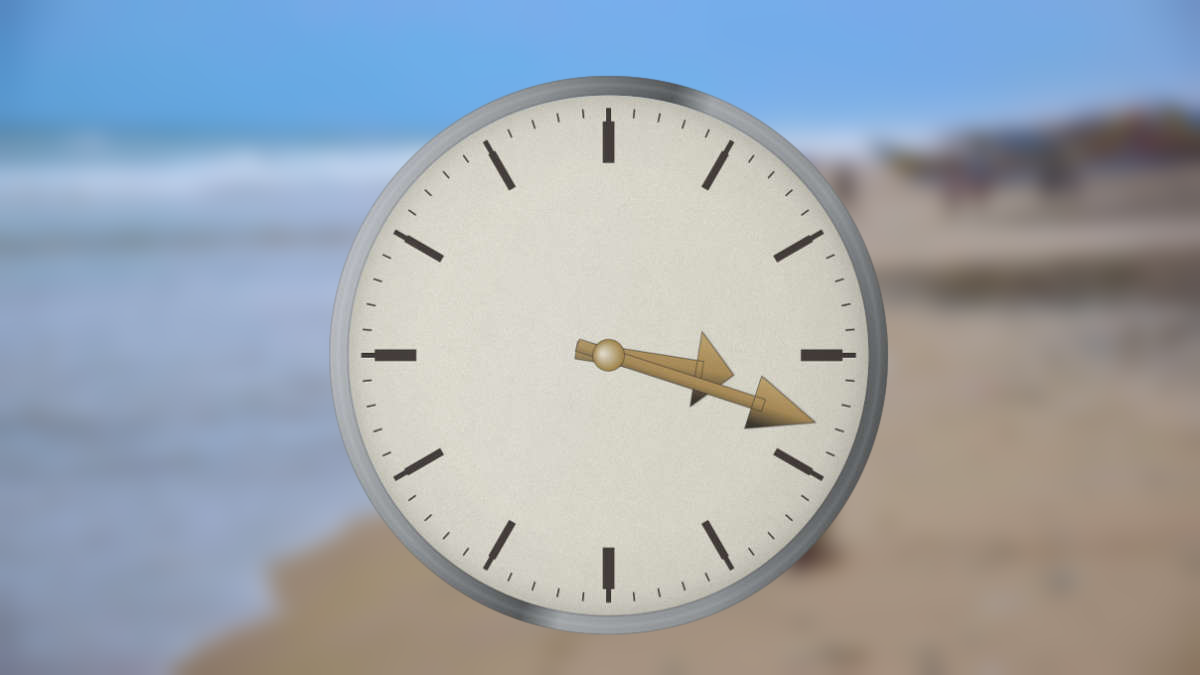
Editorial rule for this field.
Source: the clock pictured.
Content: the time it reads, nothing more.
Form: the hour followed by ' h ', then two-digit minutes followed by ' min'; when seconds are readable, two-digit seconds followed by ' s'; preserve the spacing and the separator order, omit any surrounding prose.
3 h 18 min
